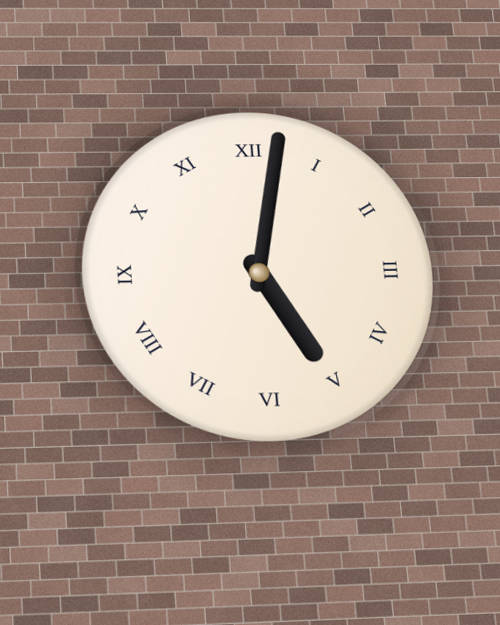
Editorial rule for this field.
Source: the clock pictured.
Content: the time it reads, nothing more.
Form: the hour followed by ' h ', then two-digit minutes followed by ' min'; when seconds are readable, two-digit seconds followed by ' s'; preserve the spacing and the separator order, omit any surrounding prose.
5 h 02 min
